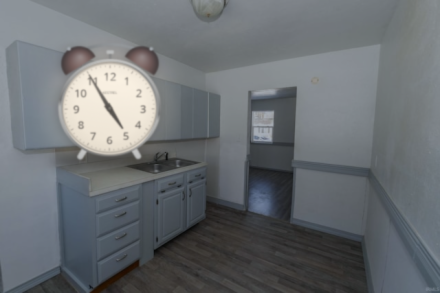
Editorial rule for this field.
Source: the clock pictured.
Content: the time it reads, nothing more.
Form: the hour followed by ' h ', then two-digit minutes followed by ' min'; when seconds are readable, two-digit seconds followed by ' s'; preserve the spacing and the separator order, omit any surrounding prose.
4 h 55 min
